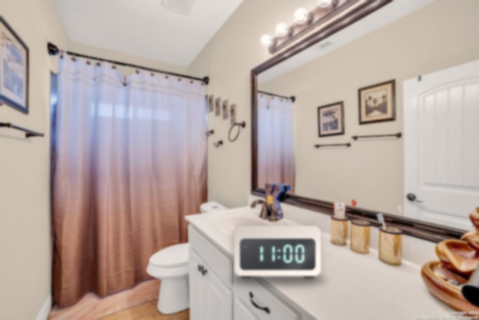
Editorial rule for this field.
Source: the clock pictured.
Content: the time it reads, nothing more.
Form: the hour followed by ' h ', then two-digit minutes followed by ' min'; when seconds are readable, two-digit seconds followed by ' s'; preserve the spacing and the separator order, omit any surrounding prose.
11 h 00 min
